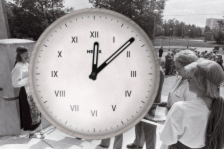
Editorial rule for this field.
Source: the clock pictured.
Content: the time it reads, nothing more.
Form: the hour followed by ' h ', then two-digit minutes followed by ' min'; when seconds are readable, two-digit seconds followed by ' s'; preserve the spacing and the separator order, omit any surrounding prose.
12 h 08 min
